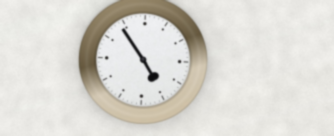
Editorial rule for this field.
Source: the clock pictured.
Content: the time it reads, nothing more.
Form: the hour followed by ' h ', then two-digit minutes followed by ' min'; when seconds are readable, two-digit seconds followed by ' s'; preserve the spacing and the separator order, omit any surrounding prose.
4 h 54 min
